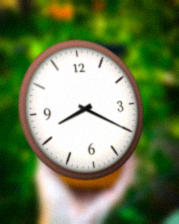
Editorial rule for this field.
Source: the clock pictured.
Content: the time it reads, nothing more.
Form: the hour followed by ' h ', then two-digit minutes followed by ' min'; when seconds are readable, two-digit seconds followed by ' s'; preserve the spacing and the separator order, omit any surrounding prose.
8 h 20 min
